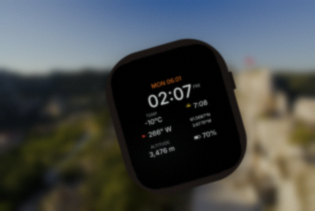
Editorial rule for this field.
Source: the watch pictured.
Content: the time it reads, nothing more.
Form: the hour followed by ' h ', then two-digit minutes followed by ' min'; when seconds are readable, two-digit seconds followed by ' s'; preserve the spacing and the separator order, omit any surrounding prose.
2 h 07 min
